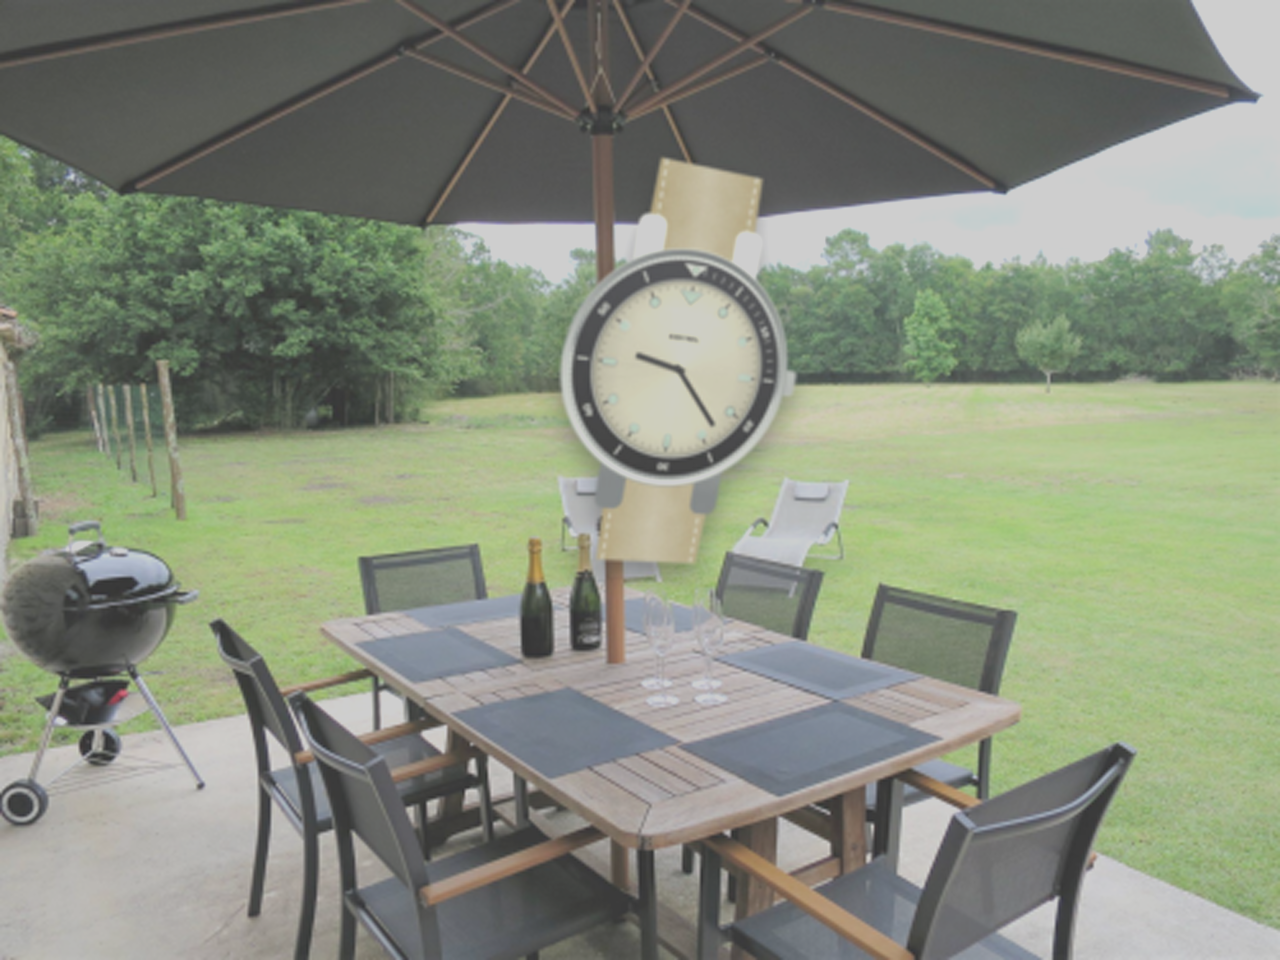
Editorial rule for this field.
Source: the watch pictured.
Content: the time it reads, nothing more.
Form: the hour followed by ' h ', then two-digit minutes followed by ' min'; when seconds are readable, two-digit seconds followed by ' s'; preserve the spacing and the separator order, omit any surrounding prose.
9 h 23 min
